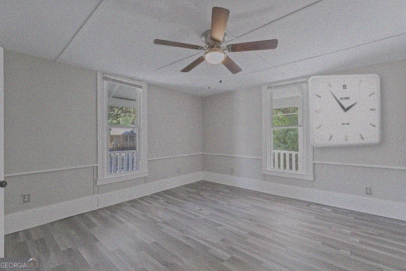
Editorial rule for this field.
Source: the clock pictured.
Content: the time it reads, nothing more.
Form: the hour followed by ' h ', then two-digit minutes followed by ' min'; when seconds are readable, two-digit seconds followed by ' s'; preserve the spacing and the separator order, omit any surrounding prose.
1 h 54 min
